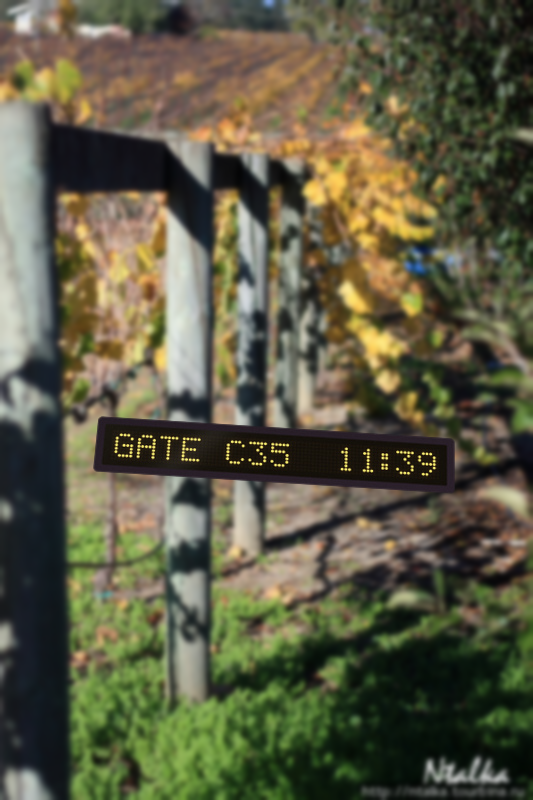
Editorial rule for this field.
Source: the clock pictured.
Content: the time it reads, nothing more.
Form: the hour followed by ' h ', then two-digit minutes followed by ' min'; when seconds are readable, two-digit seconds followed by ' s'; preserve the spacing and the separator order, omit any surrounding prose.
11 h 39 min
